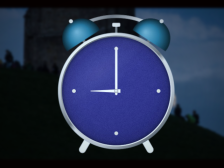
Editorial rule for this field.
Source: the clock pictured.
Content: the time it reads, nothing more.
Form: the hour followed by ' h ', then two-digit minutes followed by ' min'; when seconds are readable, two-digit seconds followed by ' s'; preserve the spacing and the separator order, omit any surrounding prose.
9 h 00 min
